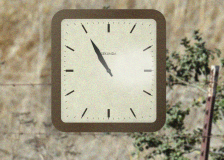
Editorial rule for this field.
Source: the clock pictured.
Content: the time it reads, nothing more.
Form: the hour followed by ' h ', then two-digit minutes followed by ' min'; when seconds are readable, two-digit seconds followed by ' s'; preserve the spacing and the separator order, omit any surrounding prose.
10 h 55 min
